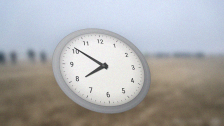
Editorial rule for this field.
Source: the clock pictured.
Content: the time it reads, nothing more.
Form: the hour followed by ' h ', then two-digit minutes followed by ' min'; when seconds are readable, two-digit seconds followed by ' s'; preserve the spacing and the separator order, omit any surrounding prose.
7 h 51 min
